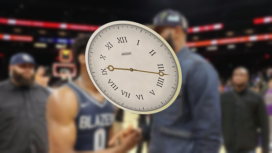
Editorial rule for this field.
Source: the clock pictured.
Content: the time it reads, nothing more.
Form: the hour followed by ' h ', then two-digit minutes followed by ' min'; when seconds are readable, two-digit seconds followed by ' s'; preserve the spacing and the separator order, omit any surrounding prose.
9 h 17 min
